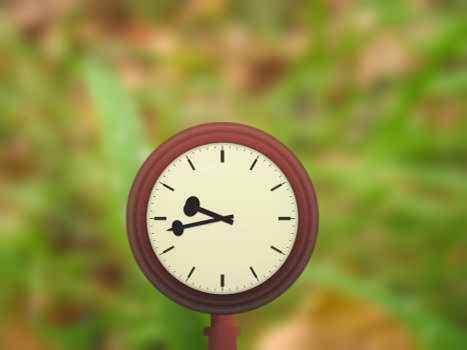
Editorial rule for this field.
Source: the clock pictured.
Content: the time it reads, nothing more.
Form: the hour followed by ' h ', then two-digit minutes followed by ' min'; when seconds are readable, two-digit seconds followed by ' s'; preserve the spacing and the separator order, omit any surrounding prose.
9 h 43 min
